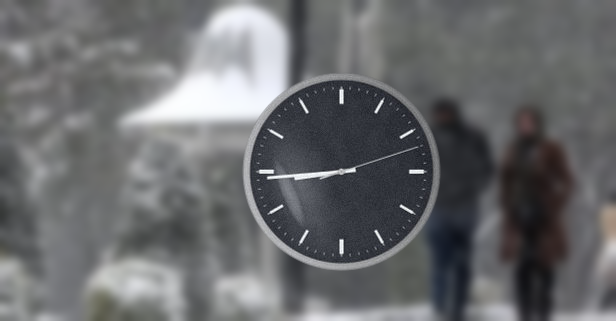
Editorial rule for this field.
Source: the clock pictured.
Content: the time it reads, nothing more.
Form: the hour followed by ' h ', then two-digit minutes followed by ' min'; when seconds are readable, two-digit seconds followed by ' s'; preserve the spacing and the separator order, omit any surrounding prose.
8 h 44 min 12 s
